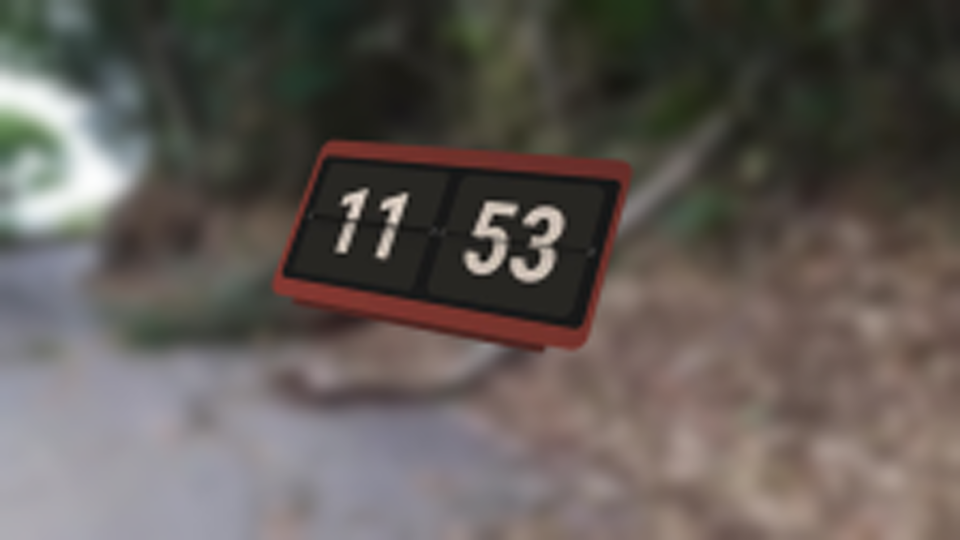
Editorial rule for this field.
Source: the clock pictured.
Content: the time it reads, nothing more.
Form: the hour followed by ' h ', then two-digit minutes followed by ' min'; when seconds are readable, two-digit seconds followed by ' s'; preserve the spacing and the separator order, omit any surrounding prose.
11 h 53 min
